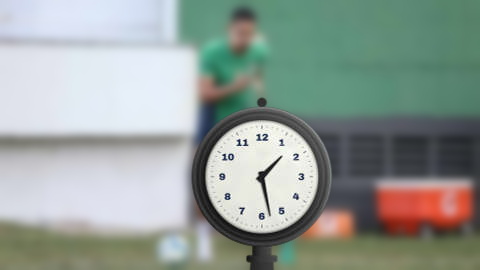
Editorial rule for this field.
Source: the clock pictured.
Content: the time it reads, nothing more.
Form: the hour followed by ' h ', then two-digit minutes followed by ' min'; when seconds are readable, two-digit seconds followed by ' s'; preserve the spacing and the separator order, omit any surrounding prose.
1 h 28 min
